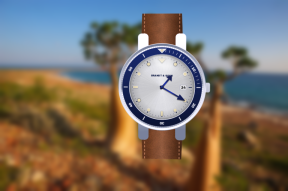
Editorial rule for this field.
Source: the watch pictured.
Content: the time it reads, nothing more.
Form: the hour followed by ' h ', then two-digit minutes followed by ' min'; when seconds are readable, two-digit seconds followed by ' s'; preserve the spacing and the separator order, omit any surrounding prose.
1 h 20 min
